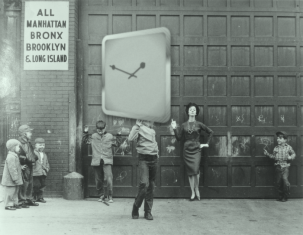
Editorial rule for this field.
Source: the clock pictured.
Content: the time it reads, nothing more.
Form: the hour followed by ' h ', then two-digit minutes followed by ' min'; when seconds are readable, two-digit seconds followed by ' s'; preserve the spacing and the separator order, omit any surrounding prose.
1 h 48 min
